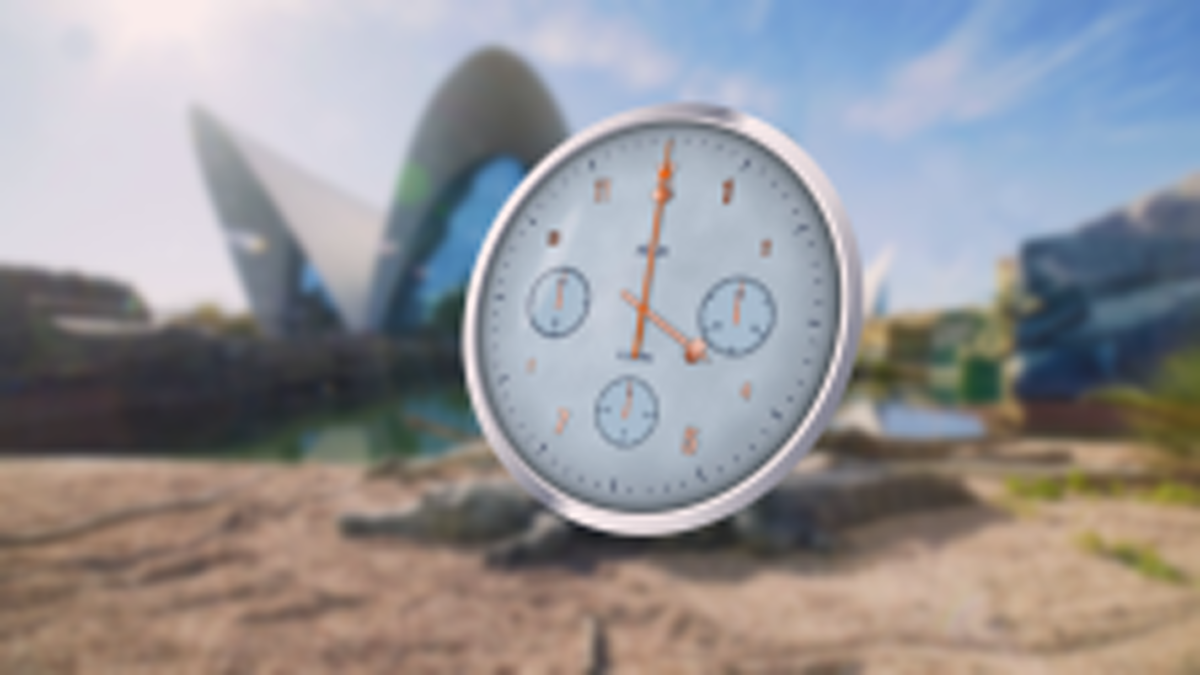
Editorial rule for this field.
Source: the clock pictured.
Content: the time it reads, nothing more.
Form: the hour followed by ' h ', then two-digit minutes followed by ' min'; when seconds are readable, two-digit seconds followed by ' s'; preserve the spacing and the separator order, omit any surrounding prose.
4 h 00 min
